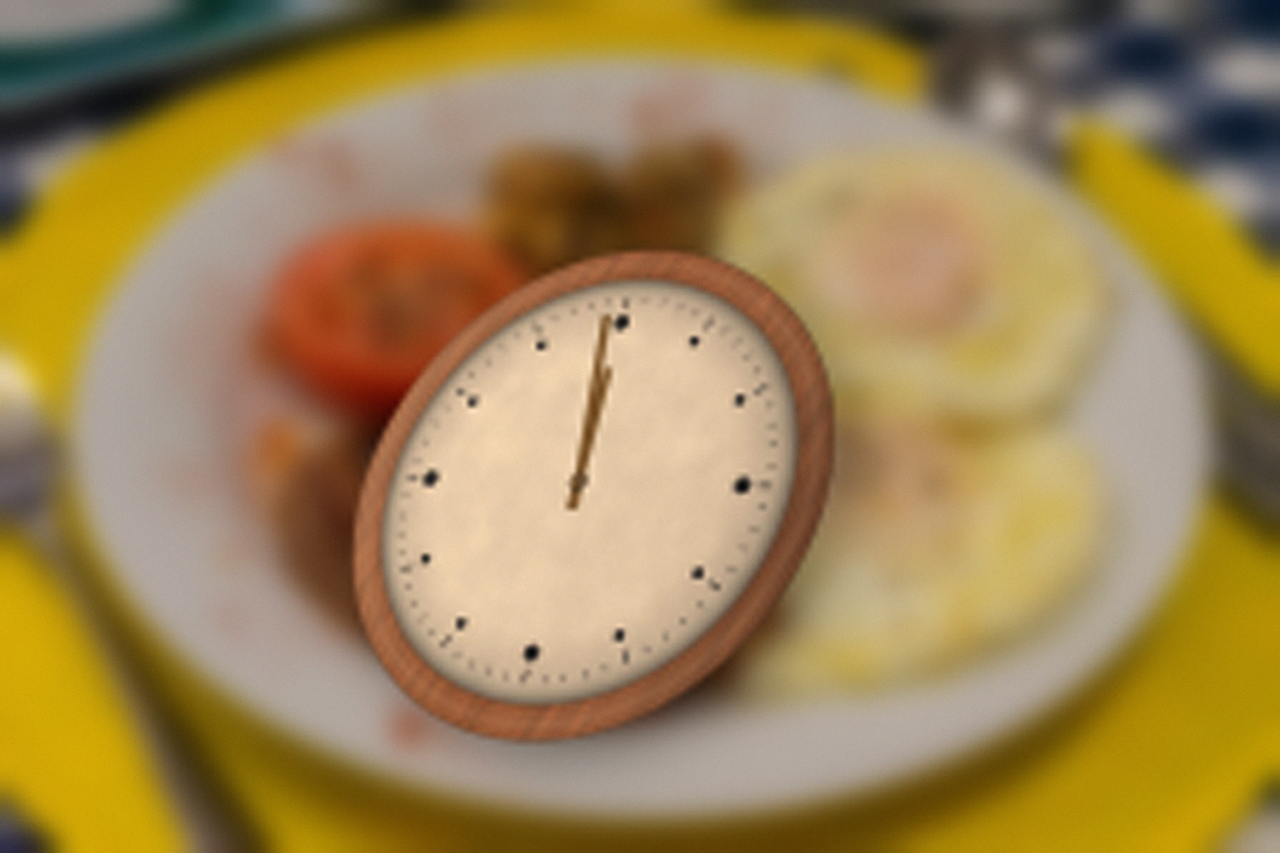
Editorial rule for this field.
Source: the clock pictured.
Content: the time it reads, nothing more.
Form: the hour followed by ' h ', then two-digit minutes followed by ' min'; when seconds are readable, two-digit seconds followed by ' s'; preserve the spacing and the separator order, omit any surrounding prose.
11 h 59 min
